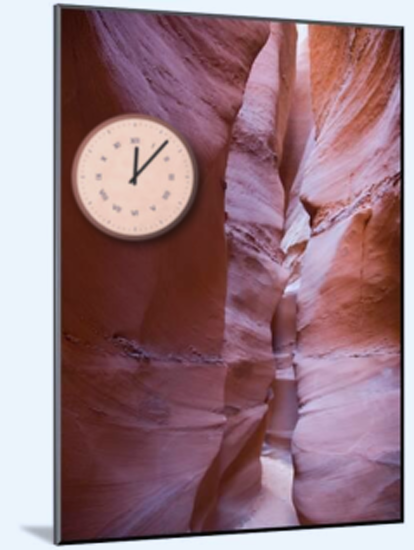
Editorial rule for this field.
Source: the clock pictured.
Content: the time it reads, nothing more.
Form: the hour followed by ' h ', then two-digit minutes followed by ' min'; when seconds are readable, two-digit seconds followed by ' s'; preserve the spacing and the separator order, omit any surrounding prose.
12 h 07 min
